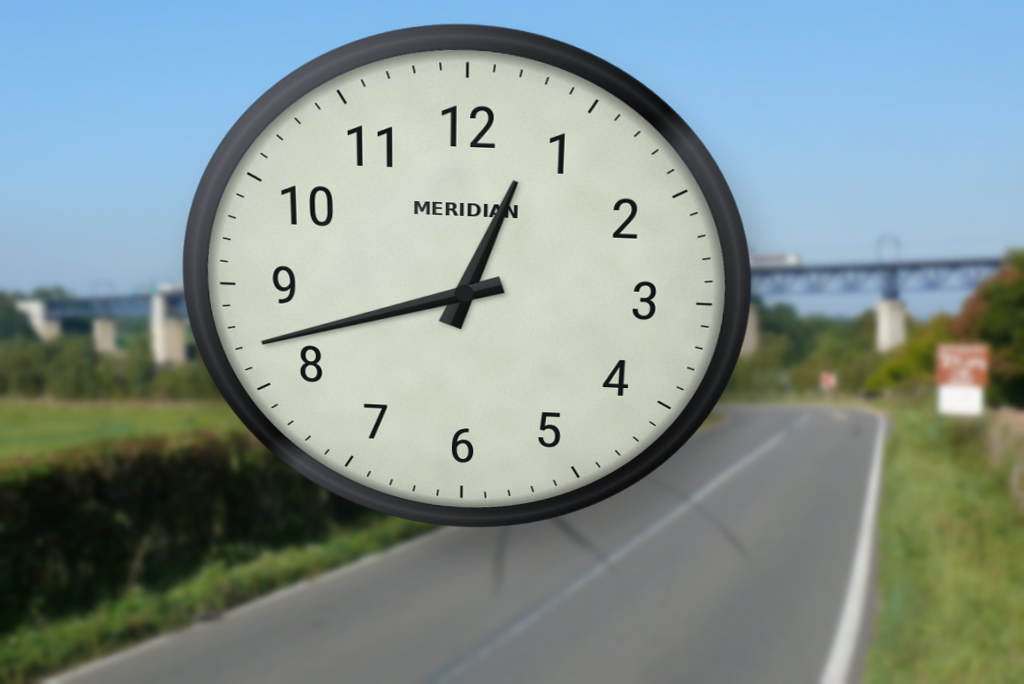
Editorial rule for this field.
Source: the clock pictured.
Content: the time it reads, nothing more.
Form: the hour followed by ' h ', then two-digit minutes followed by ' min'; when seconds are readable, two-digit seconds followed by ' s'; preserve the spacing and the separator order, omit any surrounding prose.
12 h 42 min
